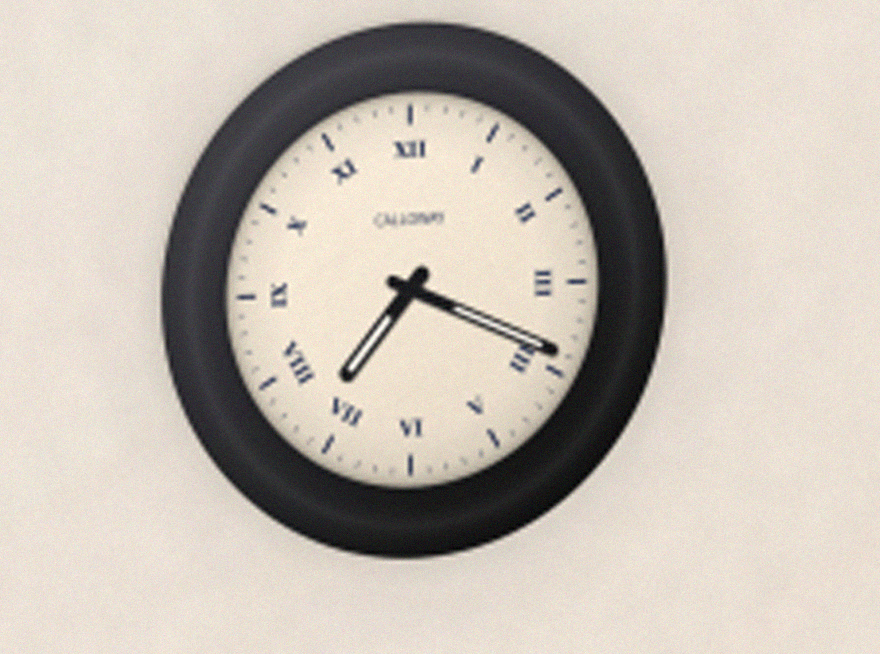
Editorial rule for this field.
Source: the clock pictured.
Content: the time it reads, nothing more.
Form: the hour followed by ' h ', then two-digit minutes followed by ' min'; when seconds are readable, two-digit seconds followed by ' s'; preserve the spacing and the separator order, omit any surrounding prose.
7 h 19 min
